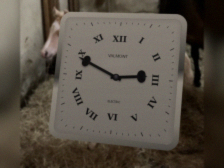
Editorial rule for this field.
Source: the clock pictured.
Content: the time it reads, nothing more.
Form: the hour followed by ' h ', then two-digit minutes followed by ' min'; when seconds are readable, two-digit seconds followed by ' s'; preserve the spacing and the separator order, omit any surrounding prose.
2 h 49 min
